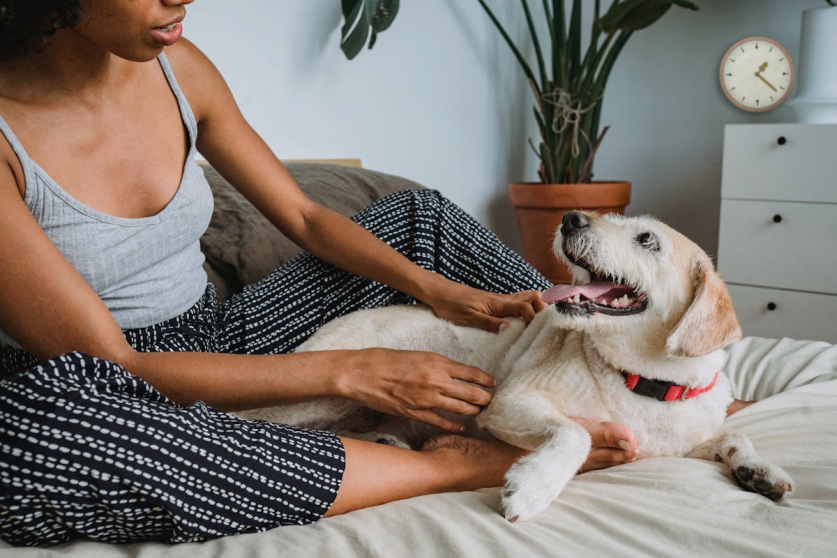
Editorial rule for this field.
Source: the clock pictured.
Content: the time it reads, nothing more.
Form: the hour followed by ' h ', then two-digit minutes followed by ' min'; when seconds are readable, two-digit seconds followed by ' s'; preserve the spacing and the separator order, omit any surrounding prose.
1 h 22 min
